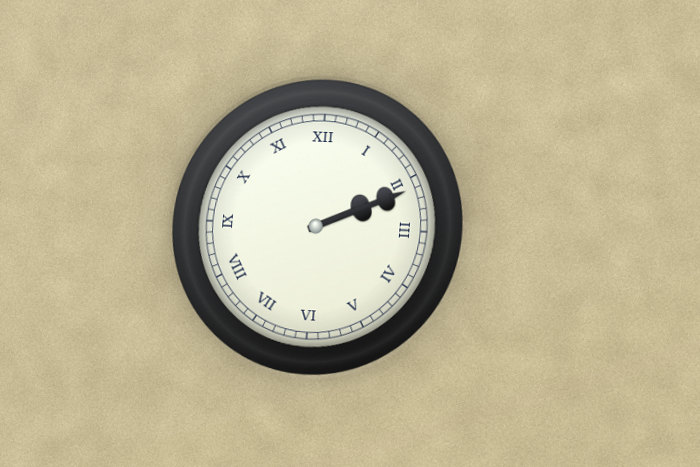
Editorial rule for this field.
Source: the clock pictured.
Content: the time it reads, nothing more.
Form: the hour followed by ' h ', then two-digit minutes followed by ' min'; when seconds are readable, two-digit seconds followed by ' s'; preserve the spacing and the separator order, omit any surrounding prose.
2 h 11 min
